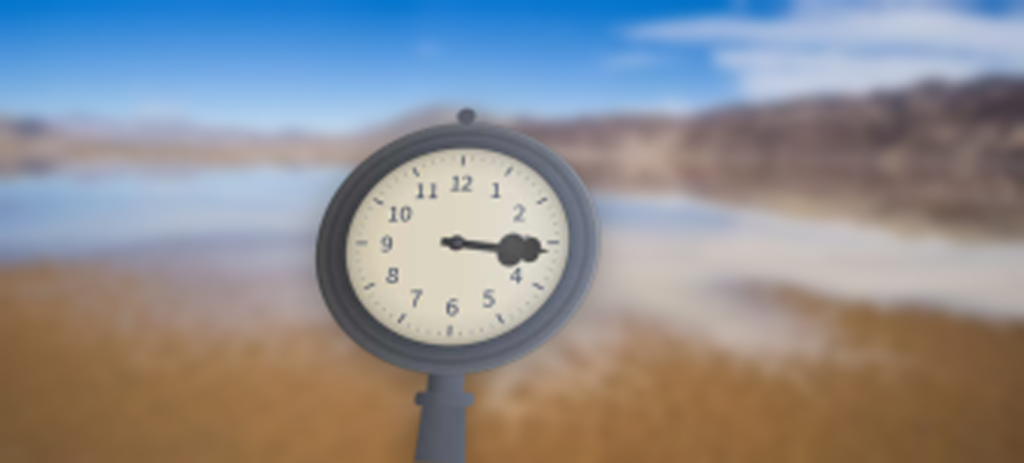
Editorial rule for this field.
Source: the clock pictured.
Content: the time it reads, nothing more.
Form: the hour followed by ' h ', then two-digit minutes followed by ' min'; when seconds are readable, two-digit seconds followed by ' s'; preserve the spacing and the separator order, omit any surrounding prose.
3 h 16 min
